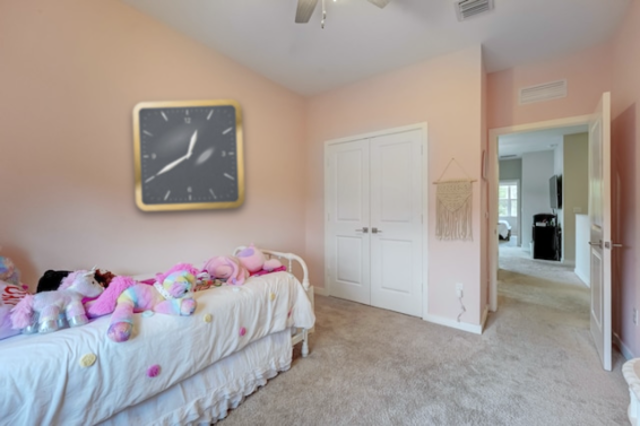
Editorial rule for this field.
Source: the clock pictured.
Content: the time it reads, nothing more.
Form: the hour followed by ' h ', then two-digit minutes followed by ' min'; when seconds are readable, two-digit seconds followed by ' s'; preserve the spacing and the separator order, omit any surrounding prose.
12 h 40 min
